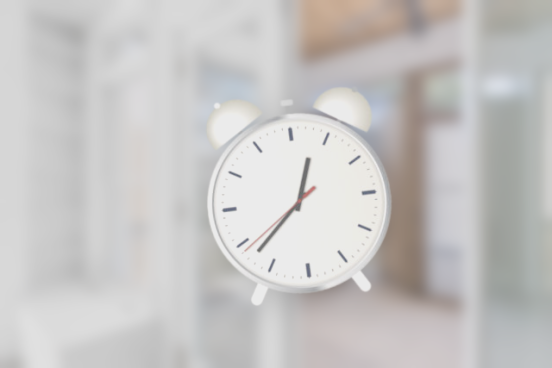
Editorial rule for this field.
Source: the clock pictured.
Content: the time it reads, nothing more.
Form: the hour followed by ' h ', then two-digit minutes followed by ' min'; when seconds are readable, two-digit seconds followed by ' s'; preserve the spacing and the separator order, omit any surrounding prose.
12 h 37 min 39 s
